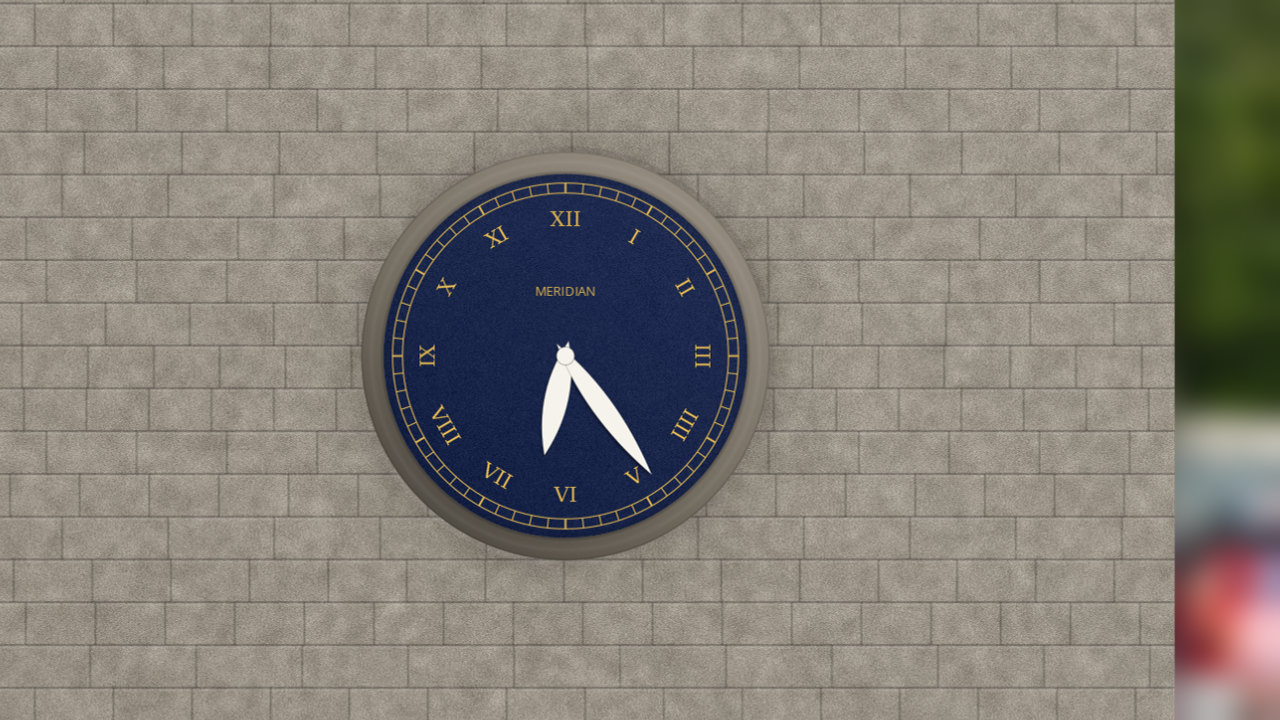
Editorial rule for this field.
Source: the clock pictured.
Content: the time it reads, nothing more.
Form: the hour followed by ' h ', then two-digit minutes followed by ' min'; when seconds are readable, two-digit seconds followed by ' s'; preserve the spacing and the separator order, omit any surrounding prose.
6 h 24 min
